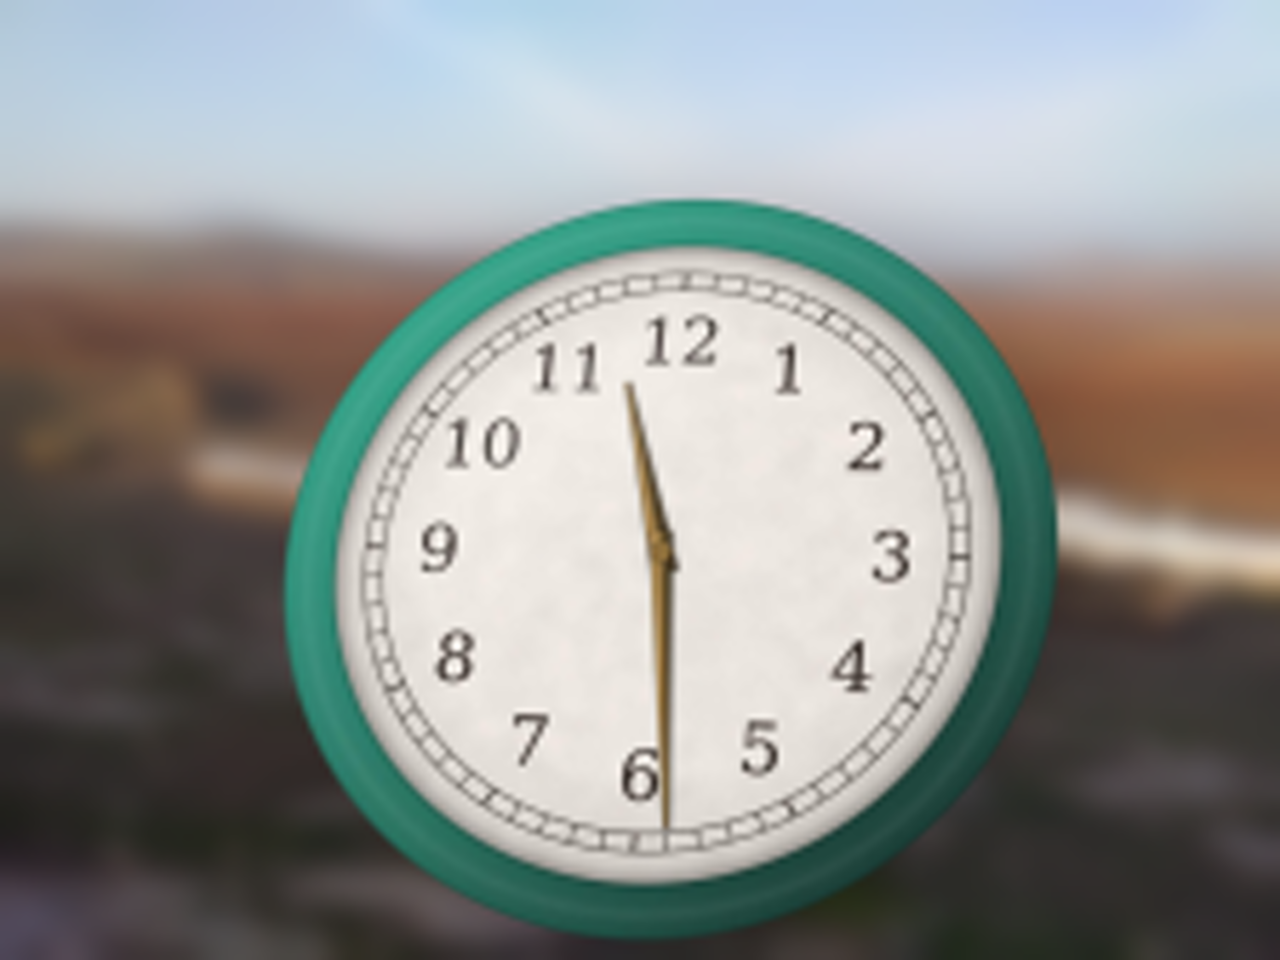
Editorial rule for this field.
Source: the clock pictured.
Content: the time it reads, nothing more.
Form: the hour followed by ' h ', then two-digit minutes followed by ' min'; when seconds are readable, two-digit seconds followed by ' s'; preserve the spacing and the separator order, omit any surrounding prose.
11 h 29 min
